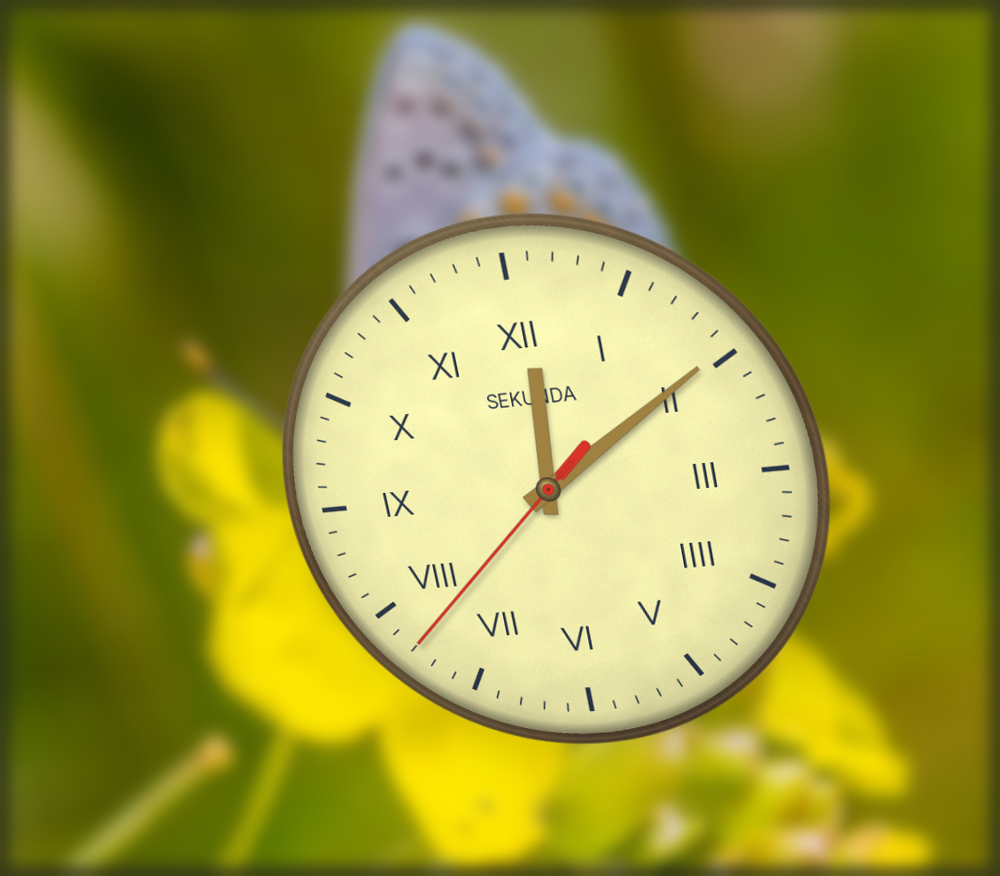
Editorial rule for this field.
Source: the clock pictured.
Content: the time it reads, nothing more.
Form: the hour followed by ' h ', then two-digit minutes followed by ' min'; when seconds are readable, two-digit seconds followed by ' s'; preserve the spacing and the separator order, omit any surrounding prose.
12 h 09 min 38 s
